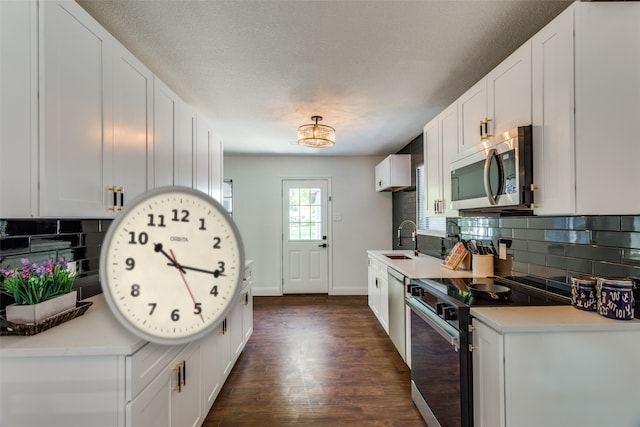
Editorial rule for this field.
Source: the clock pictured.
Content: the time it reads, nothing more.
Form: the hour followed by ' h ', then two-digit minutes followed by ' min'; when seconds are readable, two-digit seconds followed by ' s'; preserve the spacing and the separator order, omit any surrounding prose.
10 h 16 min 25 s
